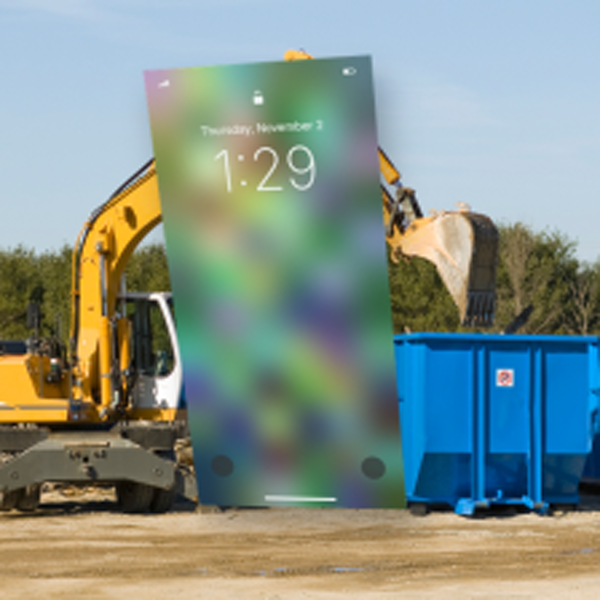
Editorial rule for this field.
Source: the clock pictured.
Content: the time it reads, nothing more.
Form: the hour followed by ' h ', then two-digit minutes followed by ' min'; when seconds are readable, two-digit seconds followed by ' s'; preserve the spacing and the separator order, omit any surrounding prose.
1 h 29 min
